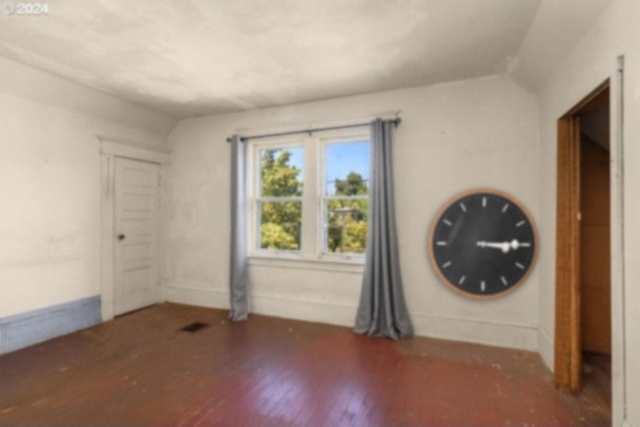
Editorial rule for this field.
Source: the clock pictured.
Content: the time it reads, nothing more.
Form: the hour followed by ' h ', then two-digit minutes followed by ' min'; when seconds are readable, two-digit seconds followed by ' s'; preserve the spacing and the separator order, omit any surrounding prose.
3 h 15 min
